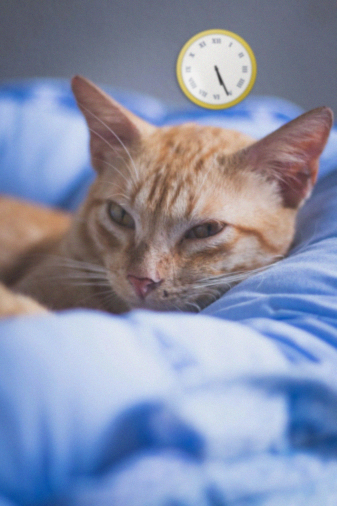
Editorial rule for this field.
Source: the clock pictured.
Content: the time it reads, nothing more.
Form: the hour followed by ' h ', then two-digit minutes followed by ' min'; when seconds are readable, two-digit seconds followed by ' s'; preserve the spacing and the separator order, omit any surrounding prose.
5 h 26 min
